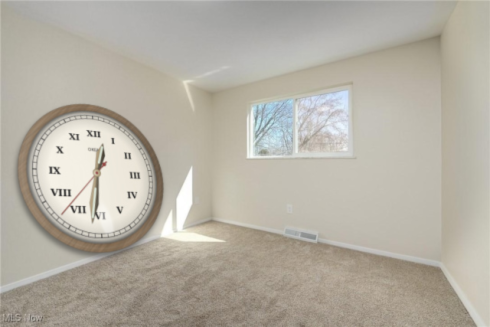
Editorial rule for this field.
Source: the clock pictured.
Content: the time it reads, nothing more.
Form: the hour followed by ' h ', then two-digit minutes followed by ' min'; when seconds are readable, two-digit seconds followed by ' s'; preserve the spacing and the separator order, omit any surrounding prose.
12 h 31 min 37 s
